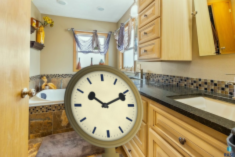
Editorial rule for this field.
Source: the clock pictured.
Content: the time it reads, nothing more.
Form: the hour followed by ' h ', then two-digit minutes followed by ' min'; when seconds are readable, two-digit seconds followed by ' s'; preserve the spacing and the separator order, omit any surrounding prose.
10 h 11 min
